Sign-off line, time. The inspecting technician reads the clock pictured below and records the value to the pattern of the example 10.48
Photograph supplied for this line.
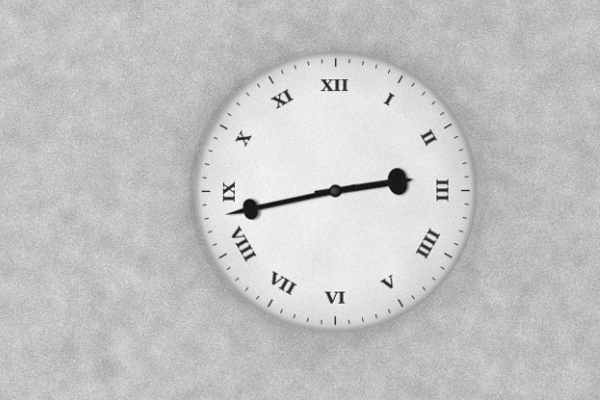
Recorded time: 2.43
